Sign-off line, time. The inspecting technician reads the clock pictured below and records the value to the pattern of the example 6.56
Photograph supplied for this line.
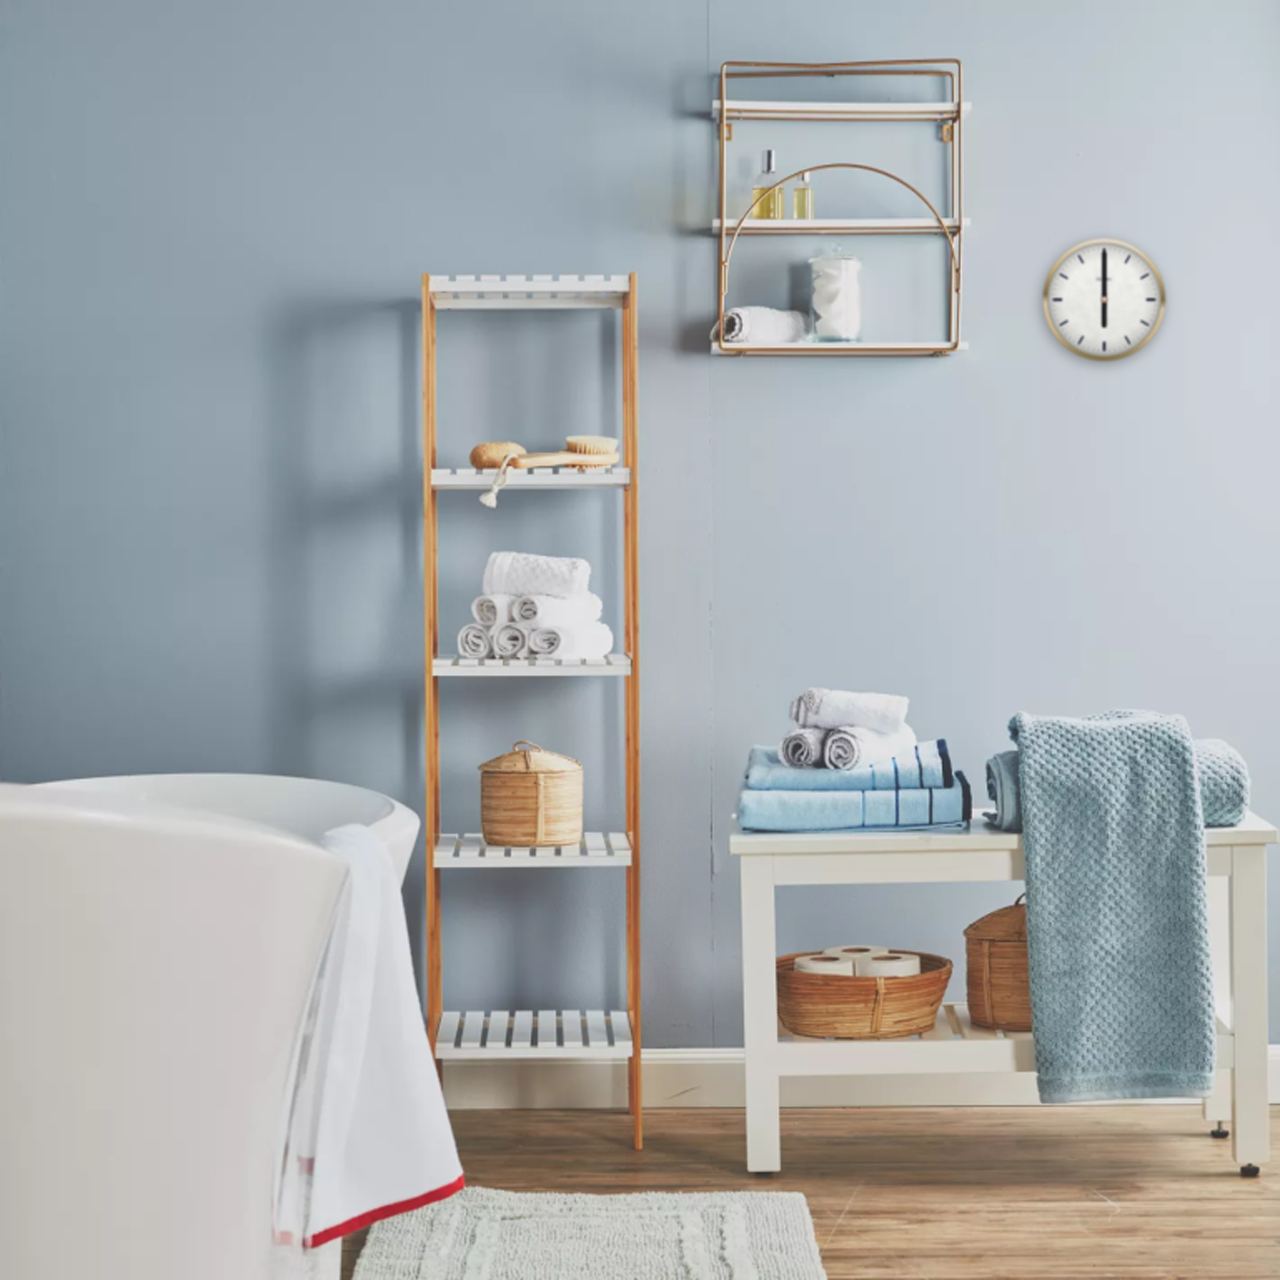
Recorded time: 6.00
